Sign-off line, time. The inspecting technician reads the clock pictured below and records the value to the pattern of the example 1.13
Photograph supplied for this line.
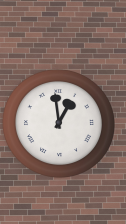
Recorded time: 12.59
